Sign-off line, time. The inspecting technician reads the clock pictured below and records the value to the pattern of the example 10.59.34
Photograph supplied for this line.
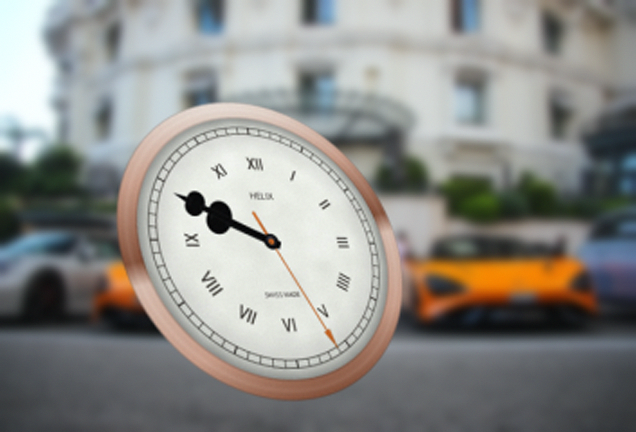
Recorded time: 9.49.26
